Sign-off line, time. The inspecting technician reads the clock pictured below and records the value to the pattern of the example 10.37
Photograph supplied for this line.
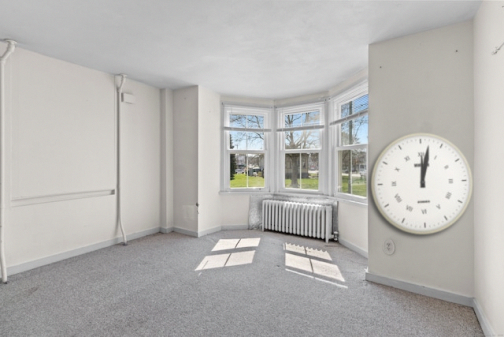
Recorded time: 12.02
